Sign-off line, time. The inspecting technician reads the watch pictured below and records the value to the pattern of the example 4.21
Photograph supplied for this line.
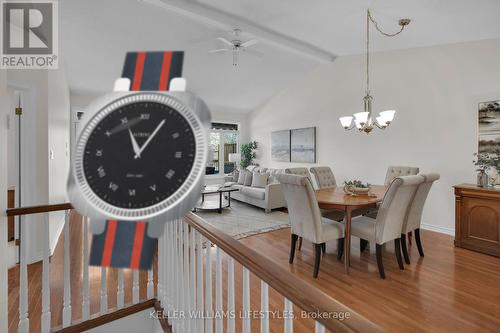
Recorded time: 11.05
